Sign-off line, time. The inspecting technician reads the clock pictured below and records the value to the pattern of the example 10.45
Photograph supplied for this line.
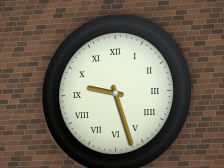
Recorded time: 9.27
